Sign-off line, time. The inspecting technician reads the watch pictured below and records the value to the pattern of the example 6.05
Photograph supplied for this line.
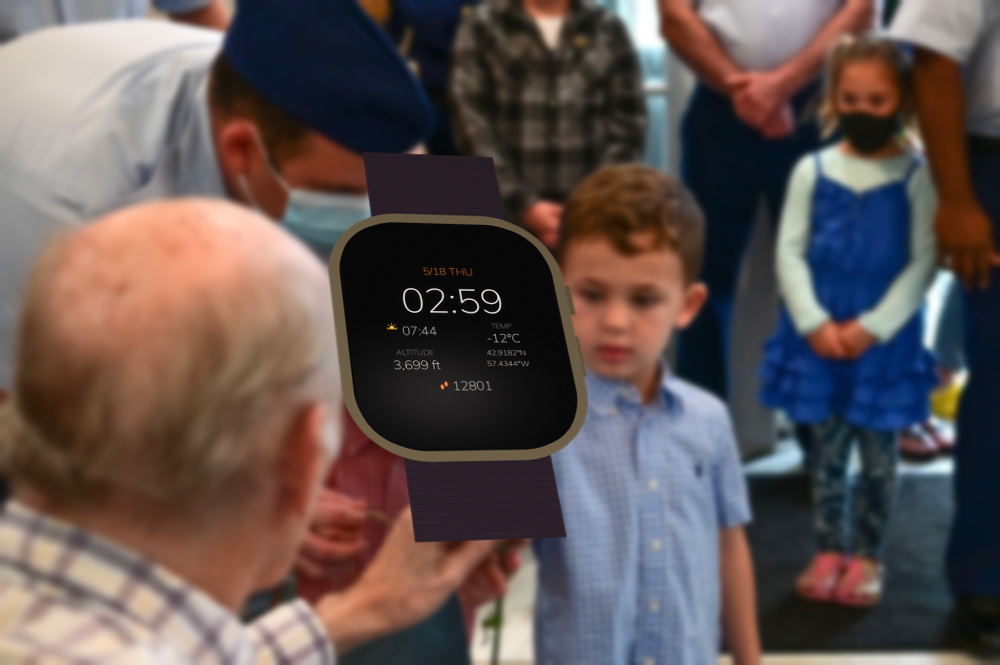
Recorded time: 2.59
